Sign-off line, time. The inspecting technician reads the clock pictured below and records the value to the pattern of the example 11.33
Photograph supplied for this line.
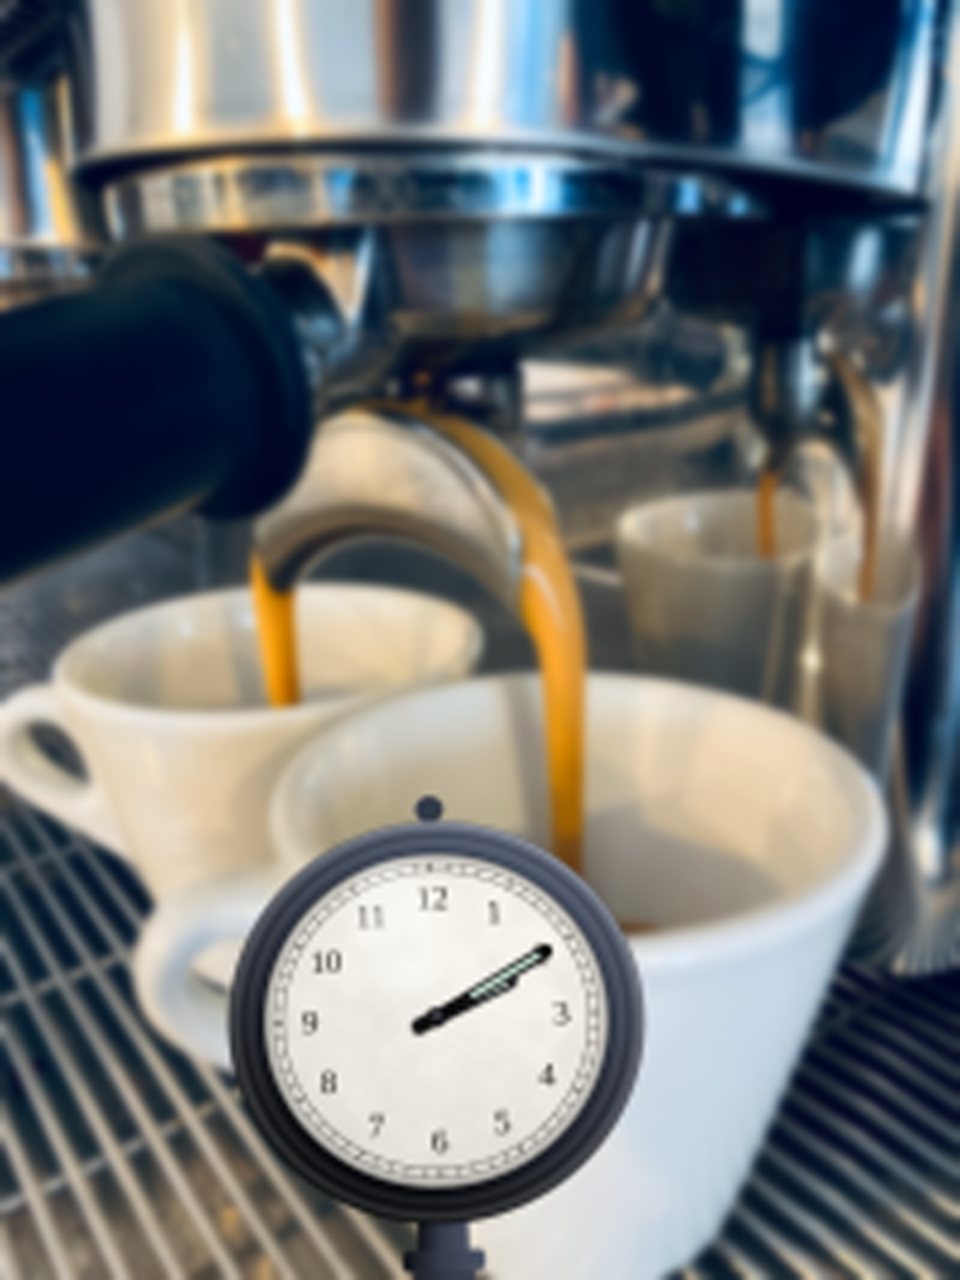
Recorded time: 2.10
